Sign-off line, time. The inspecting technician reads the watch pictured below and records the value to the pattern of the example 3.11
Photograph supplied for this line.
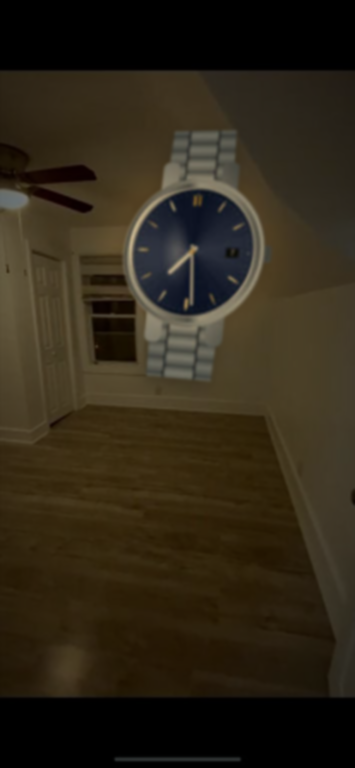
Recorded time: 7.29
